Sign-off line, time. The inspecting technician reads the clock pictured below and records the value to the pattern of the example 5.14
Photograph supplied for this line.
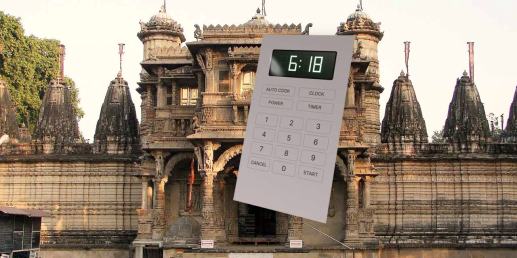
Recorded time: 6.18
